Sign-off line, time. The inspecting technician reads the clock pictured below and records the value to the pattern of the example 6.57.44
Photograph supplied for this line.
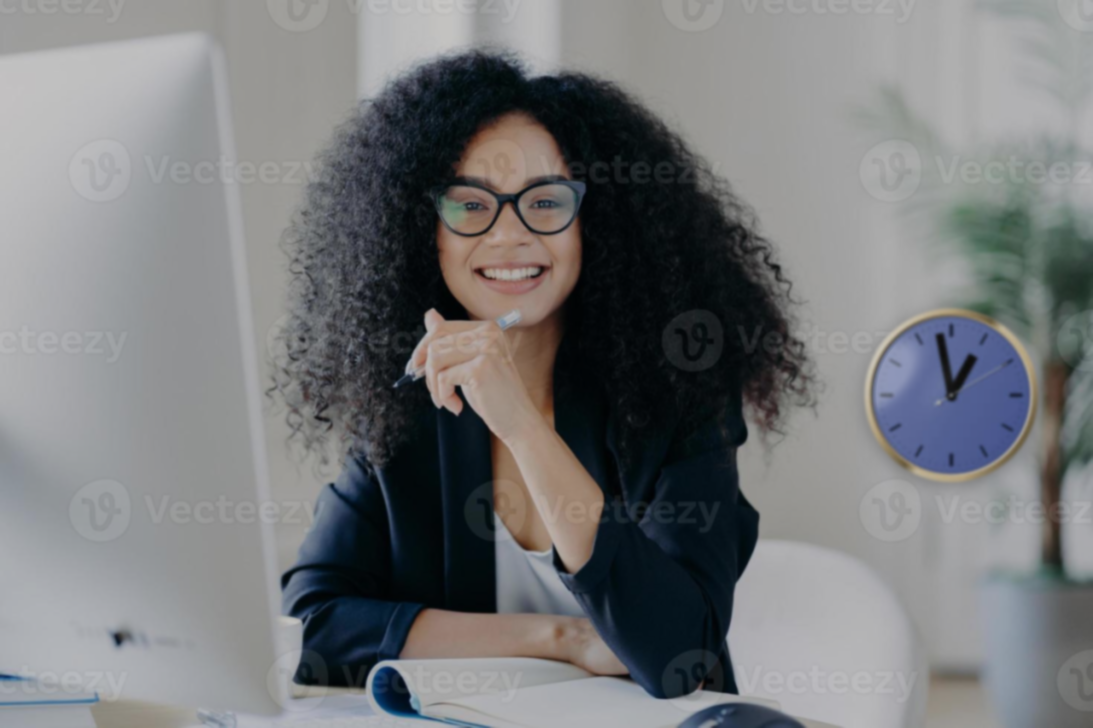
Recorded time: 12.58.10
